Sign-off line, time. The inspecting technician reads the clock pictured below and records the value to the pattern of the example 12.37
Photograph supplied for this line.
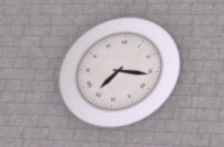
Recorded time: 7.16
